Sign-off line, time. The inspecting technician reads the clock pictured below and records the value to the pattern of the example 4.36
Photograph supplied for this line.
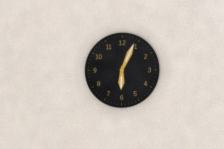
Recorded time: 6.04
